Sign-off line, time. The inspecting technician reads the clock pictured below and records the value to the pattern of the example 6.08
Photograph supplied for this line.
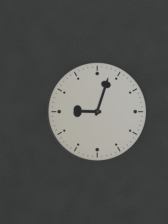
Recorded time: 9.03
